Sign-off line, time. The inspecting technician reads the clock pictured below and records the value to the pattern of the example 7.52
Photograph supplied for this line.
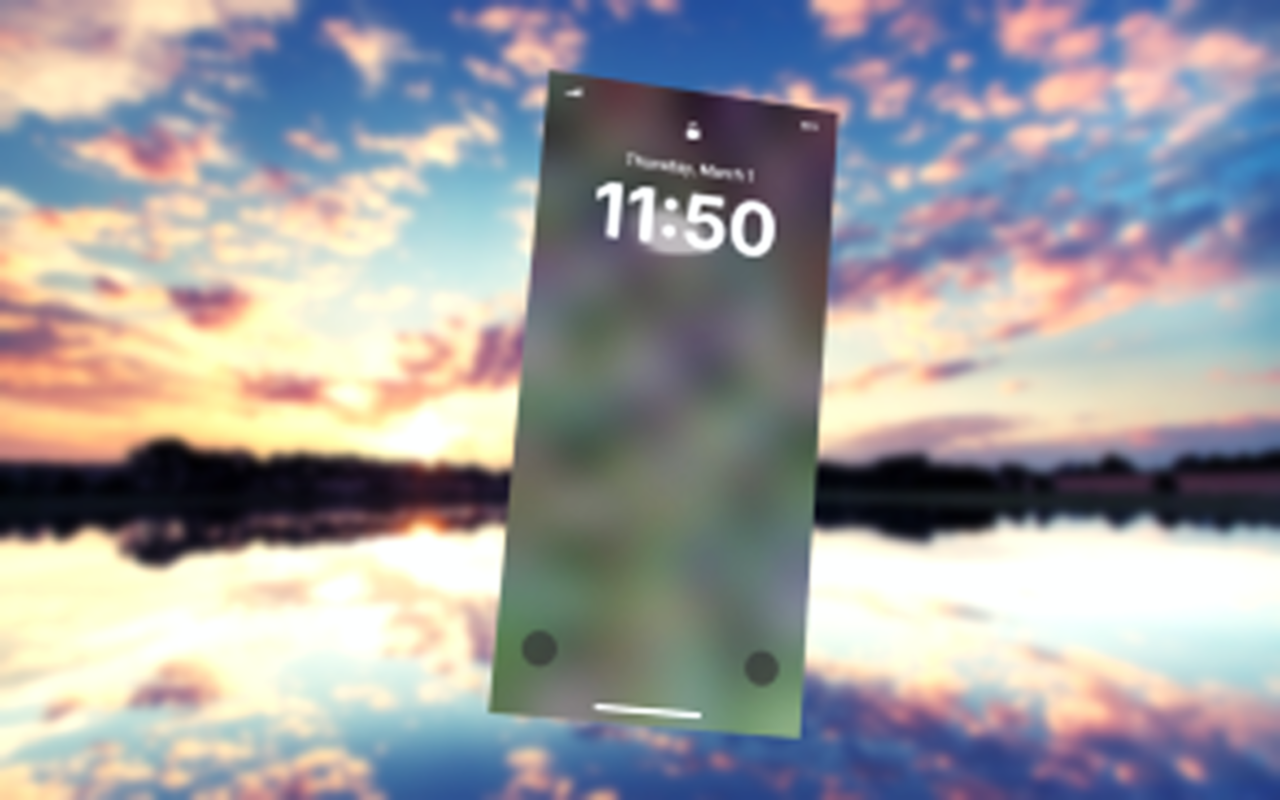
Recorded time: 11.50
